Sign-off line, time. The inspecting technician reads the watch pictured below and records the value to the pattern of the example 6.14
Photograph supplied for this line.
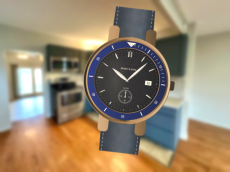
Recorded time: 10.07
